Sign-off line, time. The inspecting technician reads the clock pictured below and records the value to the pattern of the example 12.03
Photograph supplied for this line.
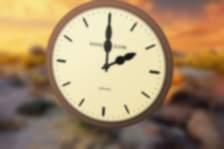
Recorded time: 2.00
